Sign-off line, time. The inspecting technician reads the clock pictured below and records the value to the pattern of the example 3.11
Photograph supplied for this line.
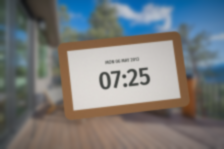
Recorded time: 7.25
